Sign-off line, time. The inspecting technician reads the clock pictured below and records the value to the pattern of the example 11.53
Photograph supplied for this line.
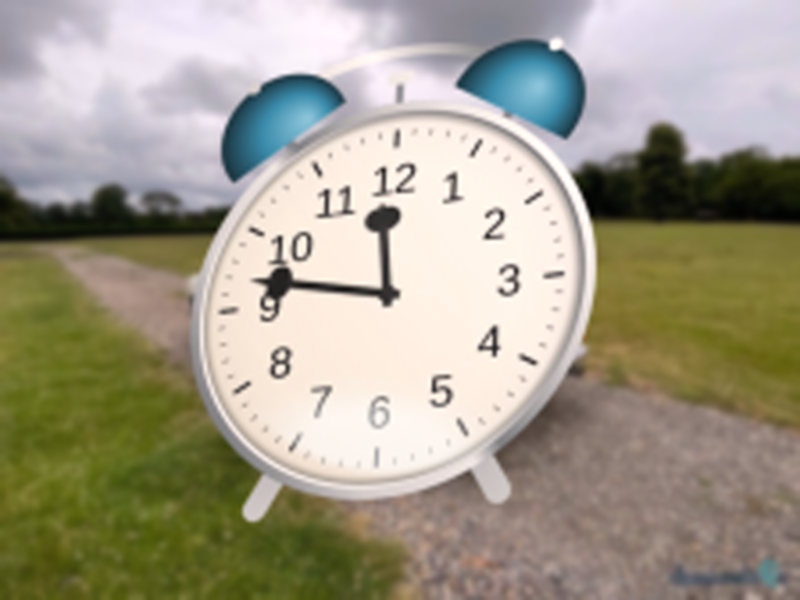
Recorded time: 11.47
